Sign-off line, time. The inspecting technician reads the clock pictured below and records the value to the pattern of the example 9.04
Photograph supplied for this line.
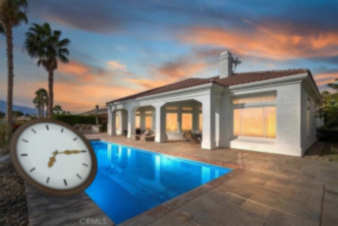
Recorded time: 7.15
